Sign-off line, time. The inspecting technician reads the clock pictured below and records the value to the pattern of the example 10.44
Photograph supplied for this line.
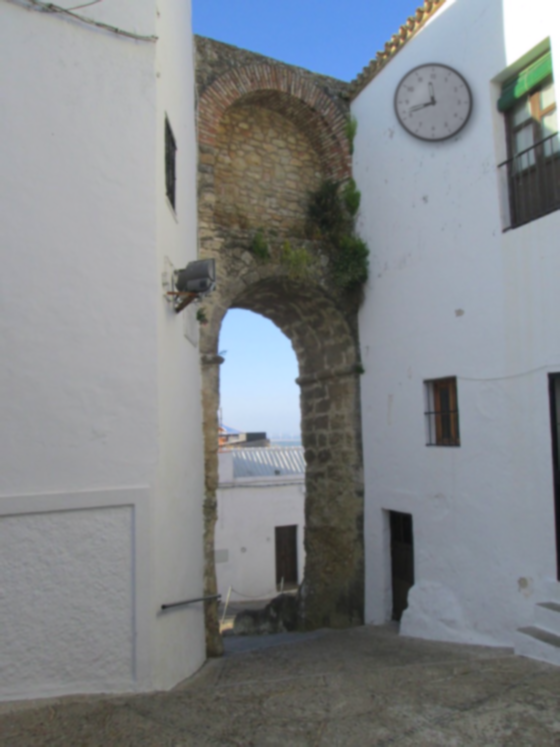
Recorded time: 11.42
